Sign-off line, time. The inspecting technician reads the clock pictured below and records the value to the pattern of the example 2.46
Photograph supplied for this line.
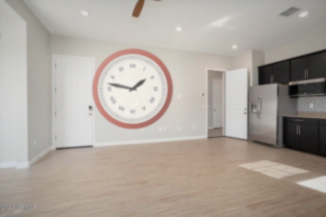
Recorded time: 1.47
